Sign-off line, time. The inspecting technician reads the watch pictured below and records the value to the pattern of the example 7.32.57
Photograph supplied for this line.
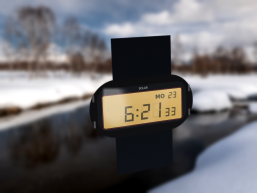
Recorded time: 6.21.33
